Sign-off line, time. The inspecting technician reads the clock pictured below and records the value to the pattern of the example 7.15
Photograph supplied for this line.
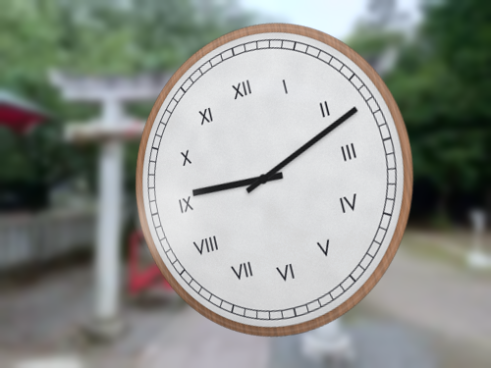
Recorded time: 9.12
